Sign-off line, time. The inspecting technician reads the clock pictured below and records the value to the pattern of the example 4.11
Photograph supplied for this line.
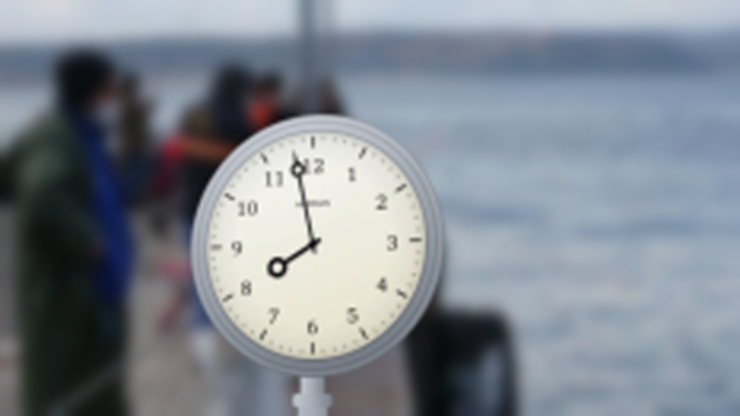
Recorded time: 7.58
